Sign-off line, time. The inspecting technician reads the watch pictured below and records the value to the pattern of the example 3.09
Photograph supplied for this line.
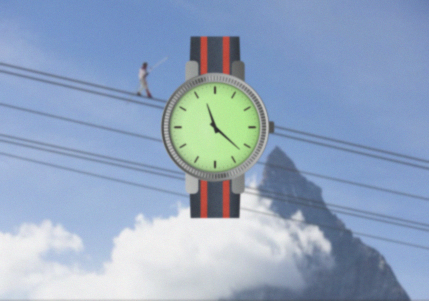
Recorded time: 11.22
